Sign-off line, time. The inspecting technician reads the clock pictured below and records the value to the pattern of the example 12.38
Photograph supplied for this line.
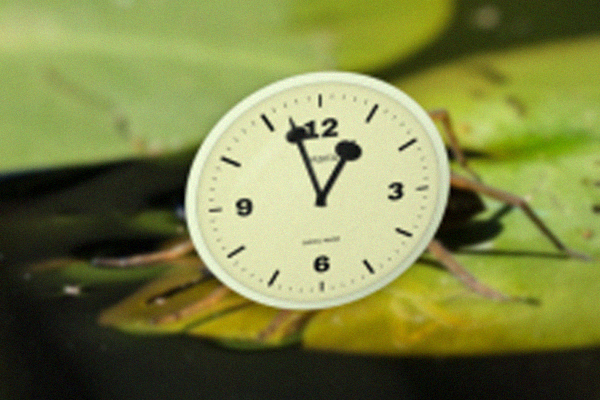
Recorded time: 12.57
